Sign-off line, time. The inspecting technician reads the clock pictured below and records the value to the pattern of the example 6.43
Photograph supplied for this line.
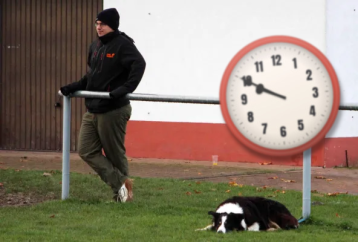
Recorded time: 9.50
